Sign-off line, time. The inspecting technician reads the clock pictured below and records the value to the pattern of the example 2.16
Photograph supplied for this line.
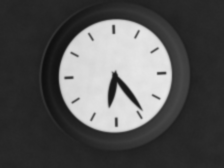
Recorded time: 6.24
